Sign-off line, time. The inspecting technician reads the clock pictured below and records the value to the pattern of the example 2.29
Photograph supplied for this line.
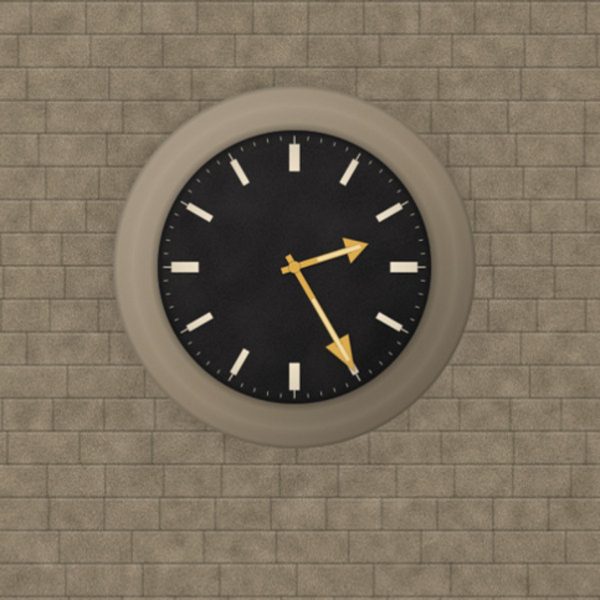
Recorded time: 2.25
